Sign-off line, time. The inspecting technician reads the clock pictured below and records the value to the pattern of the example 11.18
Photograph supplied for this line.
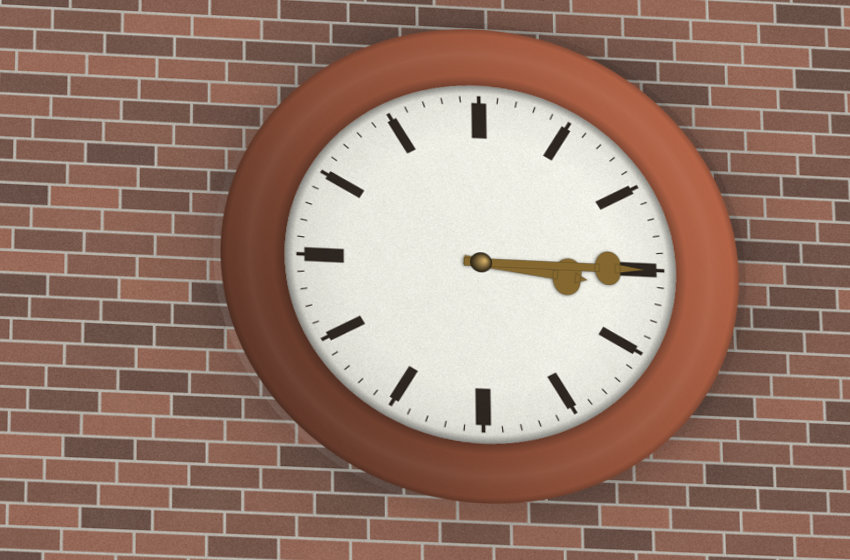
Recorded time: 3.15
